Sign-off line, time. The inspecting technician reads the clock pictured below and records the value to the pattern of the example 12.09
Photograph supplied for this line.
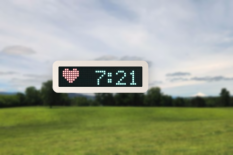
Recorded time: 7.21
